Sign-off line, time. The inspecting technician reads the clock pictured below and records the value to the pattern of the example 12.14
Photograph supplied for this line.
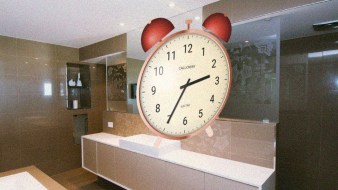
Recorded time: 2.35
